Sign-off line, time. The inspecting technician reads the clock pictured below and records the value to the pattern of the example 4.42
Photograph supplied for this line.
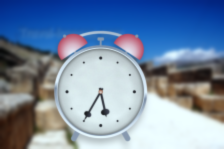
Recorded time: 5.35
